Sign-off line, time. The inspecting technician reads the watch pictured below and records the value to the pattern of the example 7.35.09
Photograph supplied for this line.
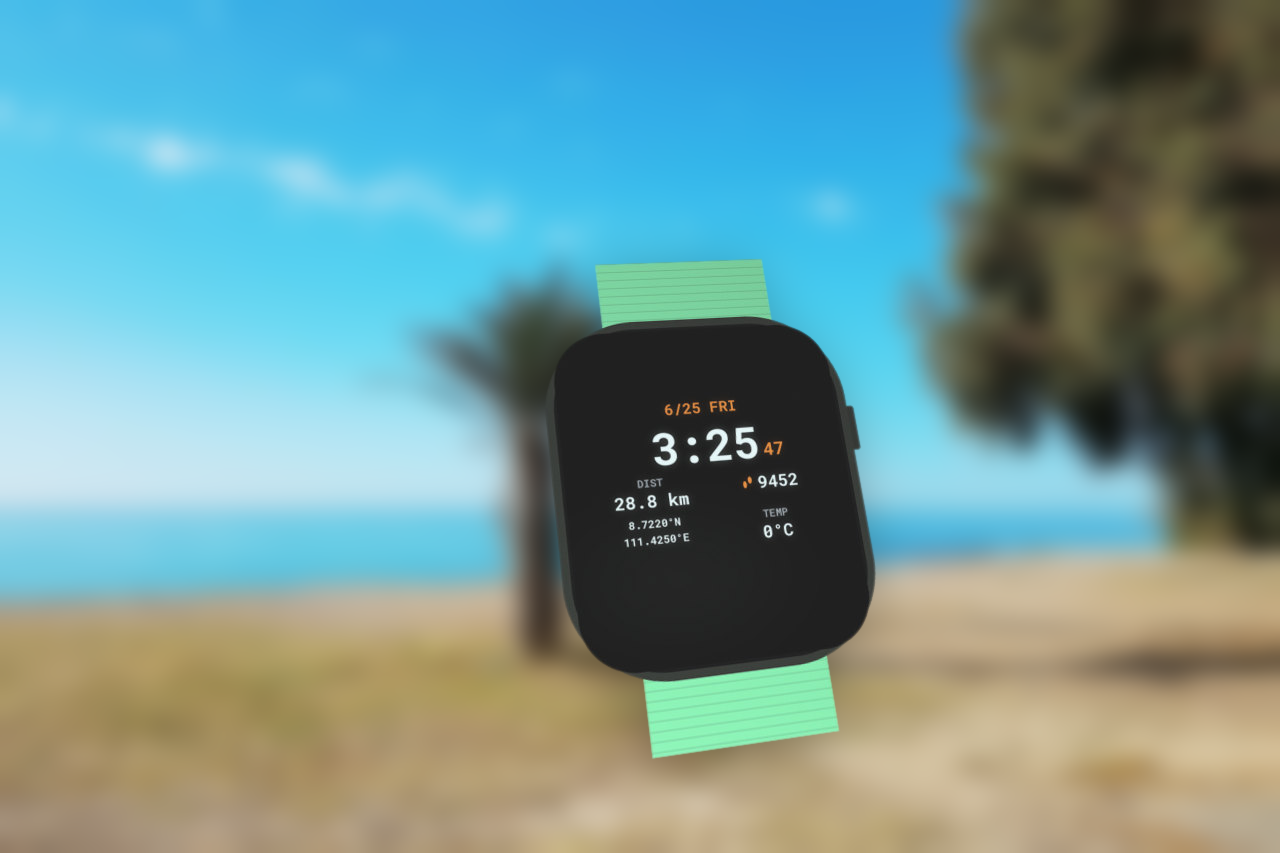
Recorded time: 3.25.47
